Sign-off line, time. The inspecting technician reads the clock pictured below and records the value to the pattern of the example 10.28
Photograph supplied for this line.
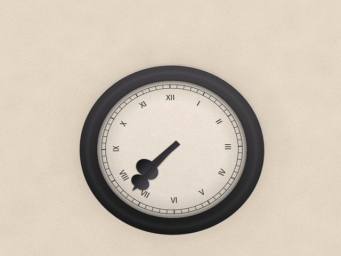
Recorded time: 7.37
